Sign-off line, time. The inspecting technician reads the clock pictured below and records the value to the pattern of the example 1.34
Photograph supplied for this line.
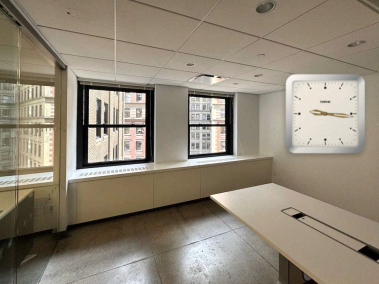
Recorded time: 9.16
